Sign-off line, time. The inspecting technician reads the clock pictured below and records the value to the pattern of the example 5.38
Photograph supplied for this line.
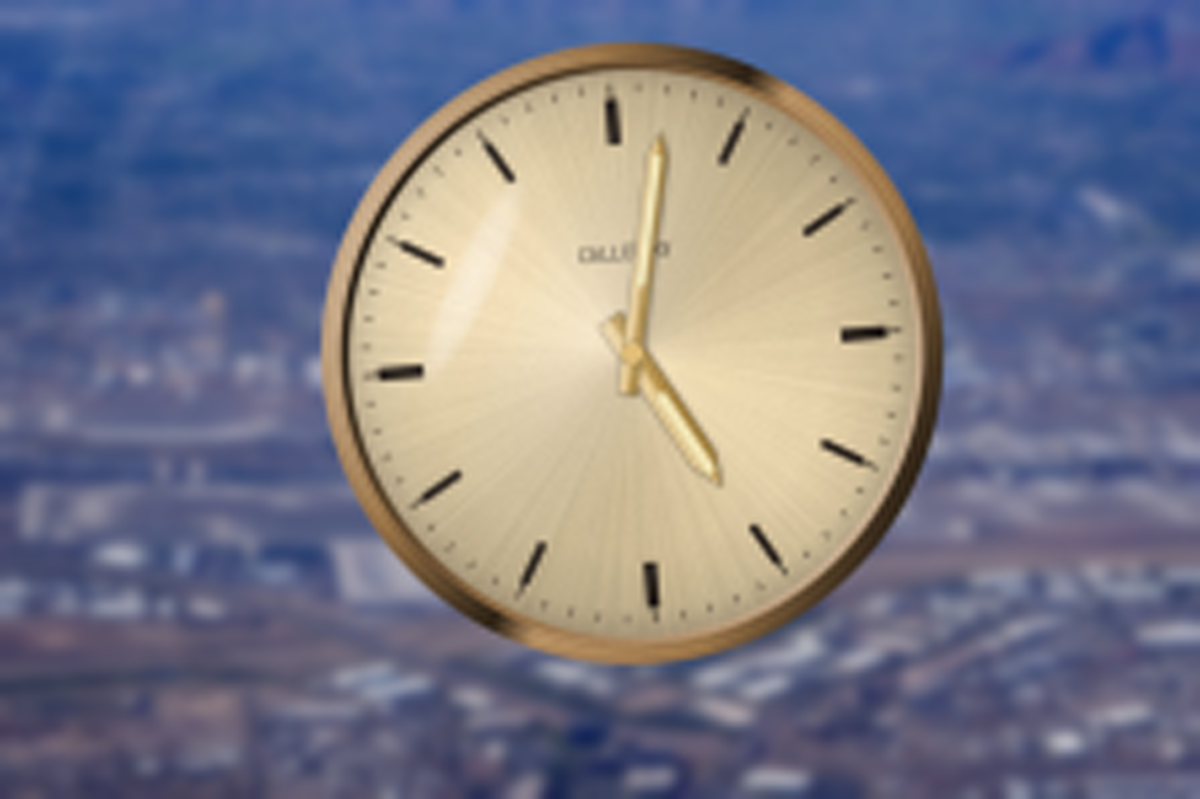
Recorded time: 5.02
